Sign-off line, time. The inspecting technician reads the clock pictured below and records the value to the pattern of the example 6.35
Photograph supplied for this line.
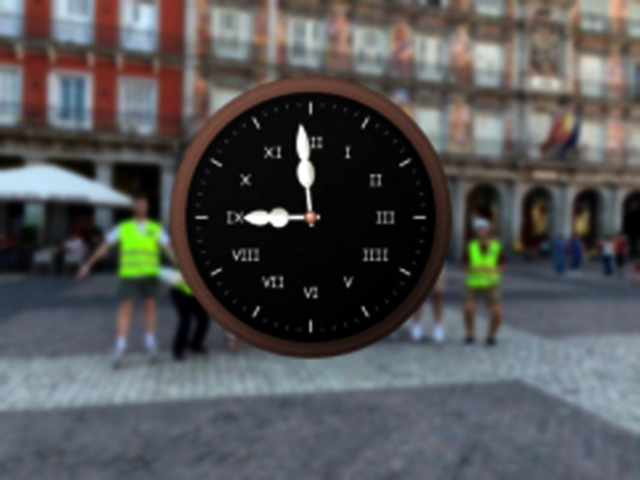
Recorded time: 8.59
